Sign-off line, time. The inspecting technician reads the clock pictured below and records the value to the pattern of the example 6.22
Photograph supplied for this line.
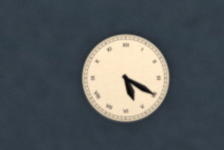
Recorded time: 5.20
